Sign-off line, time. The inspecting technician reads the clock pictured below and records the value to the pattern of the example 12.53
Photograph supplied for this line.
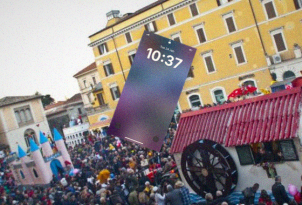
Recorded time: 10.37
